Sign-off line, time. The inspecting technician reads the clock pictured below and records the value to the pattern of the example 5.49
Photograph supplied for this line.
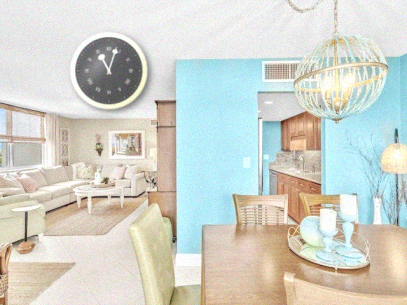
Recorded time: 11.03
